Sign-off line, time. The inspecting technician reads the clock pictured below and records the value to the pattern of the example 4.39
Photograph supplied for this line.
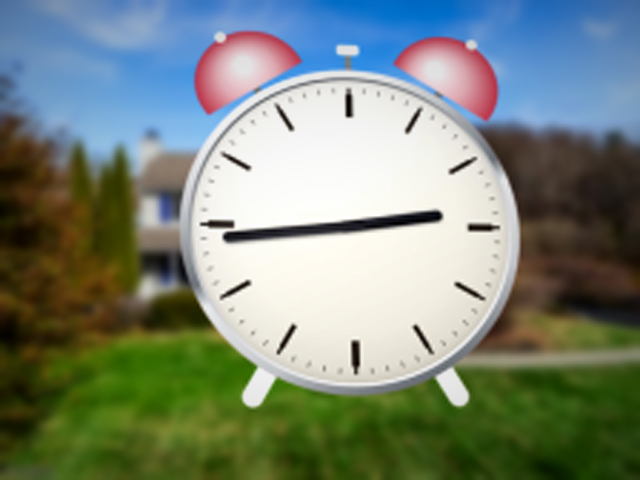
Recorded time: 2.44
